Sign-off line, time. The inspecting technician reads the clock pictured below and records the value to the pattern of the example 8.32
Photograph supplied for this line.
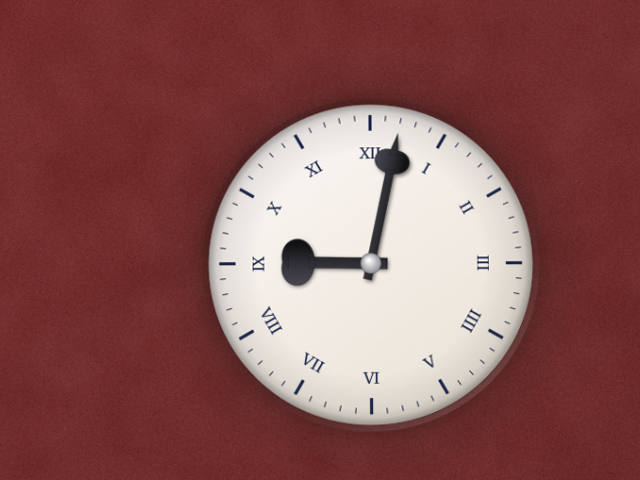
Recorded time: 9.02
